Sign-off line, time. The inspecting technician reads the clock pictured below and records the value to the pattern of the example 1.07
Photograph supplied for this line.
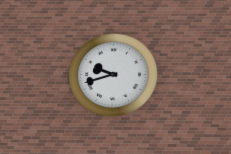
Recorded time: 9.42
